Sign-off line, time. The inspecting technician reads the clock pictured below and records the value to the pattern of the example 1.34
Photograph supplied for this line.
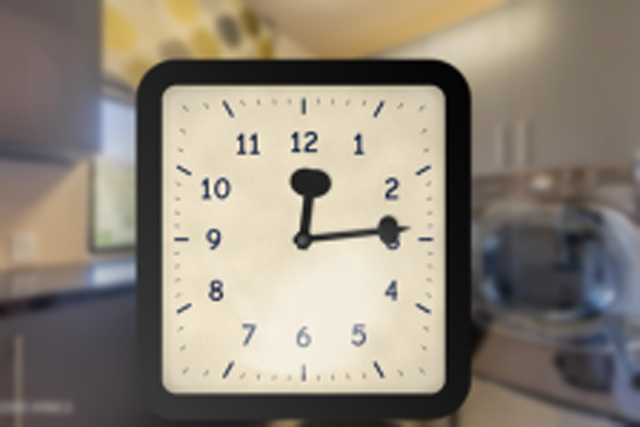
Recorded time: 12.14
